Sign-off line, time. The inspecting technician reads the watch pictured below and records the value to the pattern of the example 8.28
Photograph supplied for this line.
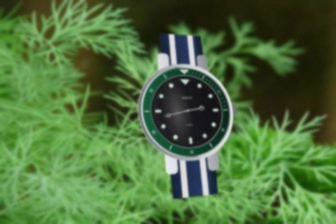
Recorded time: 2.43
